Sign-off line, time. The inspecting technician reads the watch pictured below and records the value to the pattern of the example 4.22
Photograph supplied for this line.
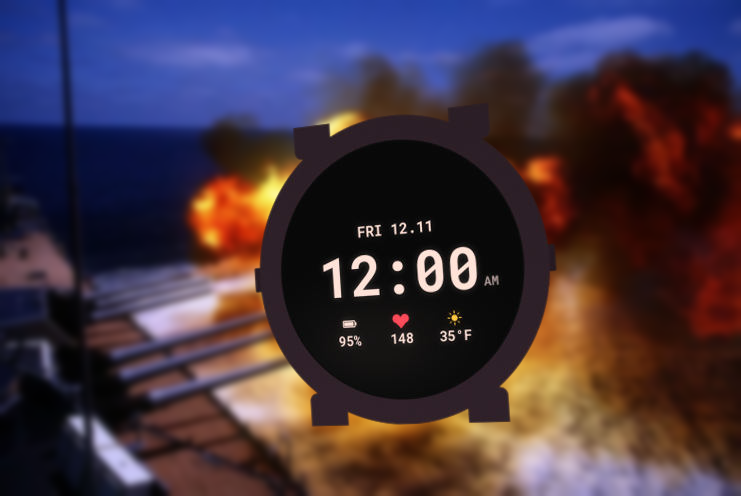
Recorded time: 12.00
